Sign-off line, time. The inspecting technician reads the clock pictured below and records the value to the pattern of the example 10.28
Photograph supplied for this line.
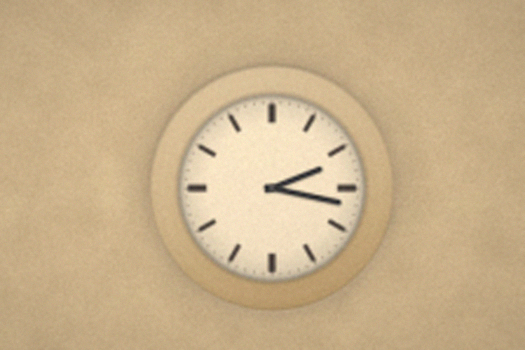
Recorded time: 2.17
